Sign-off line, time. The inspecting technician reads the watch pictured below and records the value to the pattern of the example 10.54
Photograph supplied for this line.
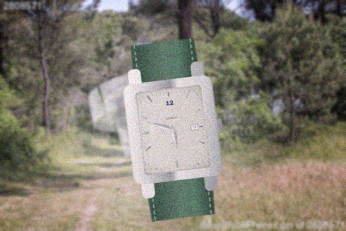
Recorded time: 5.49
